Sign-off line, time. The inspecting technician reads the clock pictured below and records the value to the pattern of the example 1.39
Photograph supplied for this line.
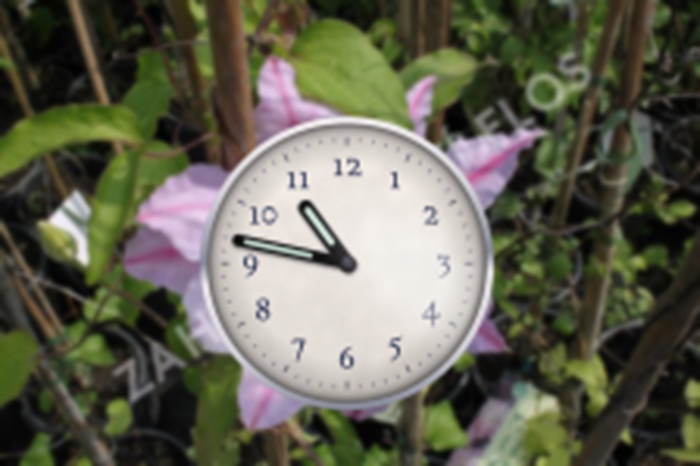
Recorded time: 10.47
